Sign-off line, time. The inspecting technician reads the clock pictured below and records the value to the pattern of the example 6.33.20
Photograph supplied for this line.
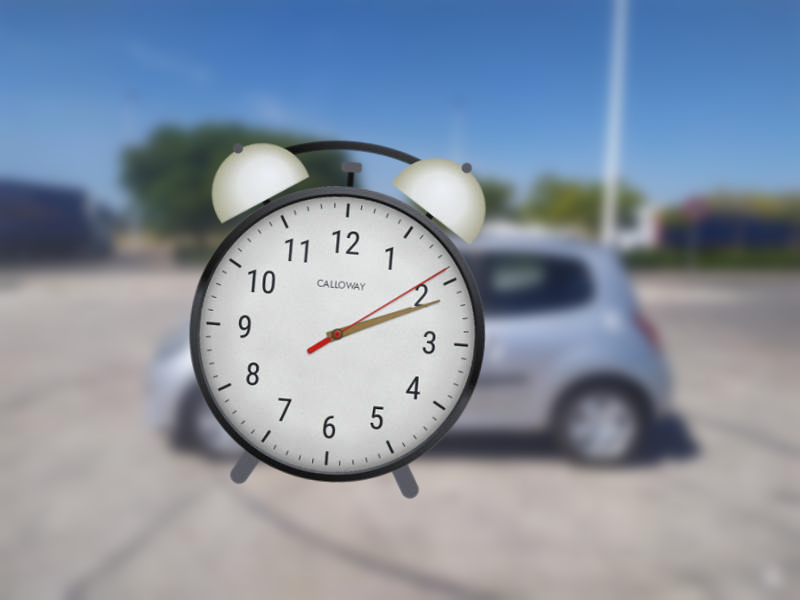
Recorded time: 2.11.09
